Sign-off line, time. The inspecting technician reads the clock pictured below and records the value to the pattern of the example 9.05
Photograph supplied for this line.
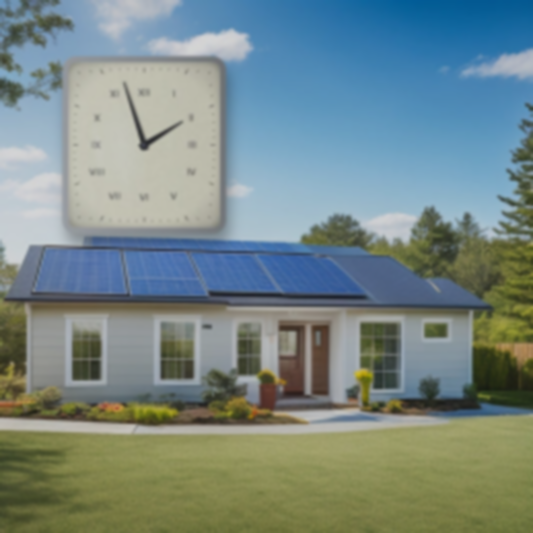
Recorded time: 1.57
